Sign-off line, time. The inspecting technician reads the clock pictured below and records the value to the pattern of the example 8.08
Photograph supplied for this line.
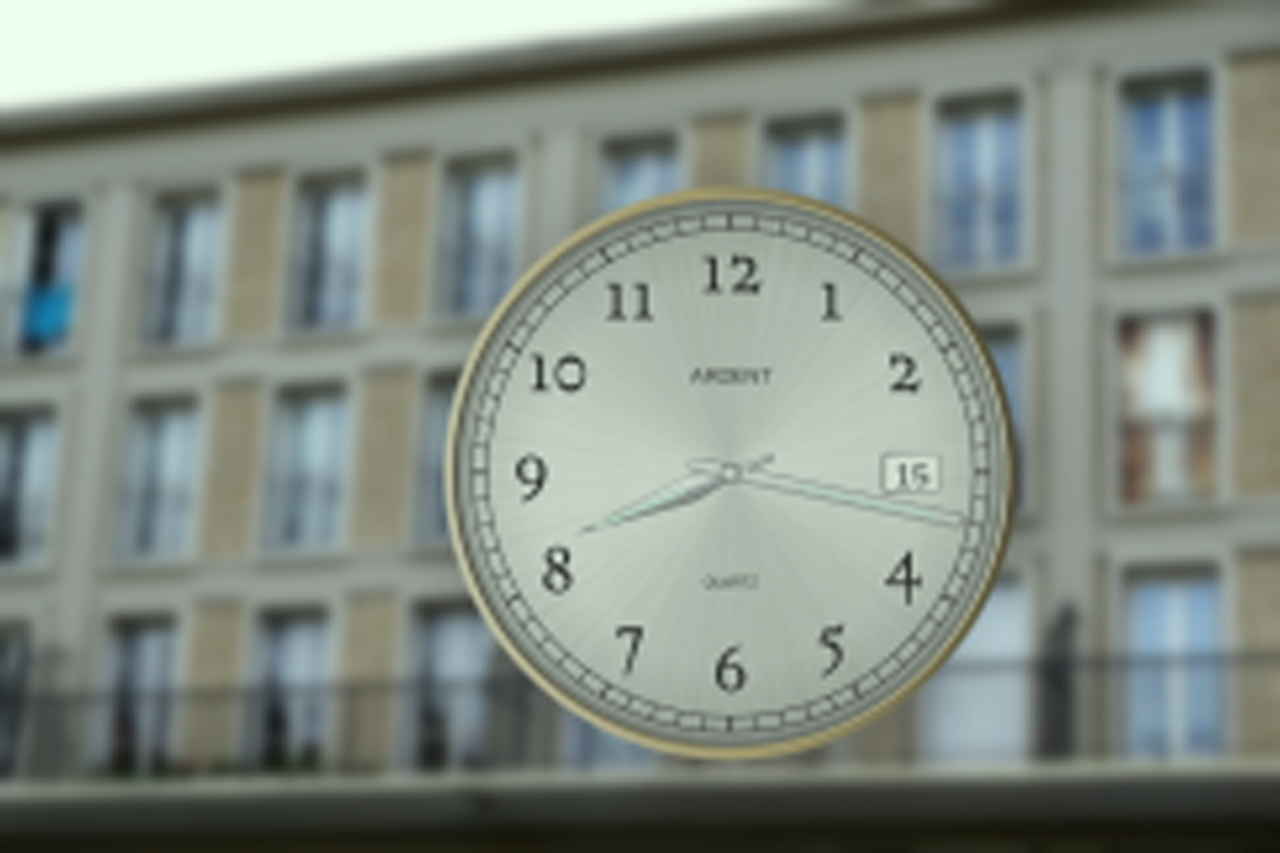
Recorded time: 8.17
